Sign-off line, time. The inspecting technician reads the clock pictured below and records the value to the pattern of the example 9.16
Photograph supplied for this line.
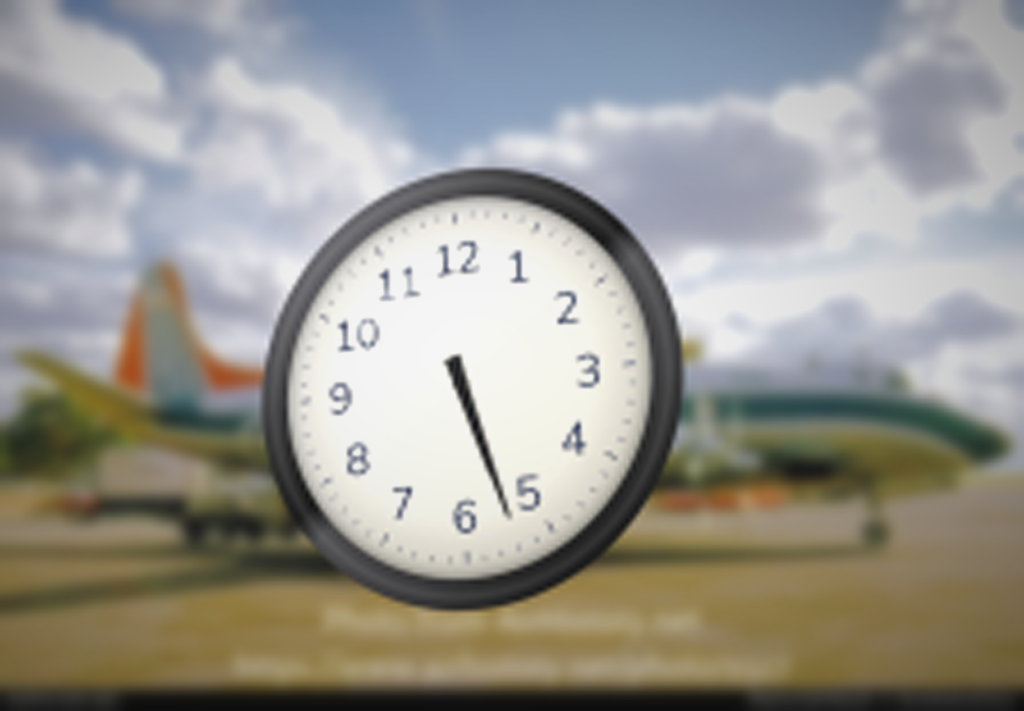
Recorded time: 5.27
